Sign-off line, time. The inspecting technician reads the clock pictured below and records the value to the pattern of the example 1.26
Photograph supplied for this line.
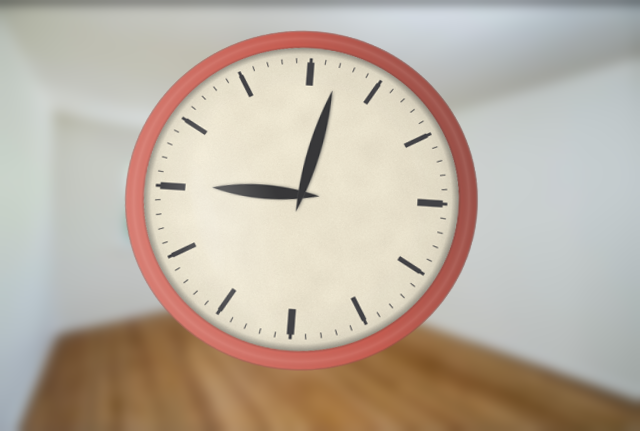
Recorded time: 9.02
